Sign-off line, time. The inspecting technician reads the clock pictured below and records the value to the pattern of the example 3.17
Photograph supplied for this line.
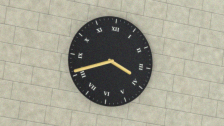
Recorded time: 3.41
